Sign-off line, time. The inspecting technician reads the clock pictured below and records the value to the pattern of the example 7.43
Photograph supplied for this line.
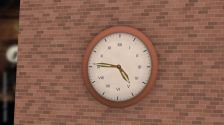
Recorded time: 4.46
